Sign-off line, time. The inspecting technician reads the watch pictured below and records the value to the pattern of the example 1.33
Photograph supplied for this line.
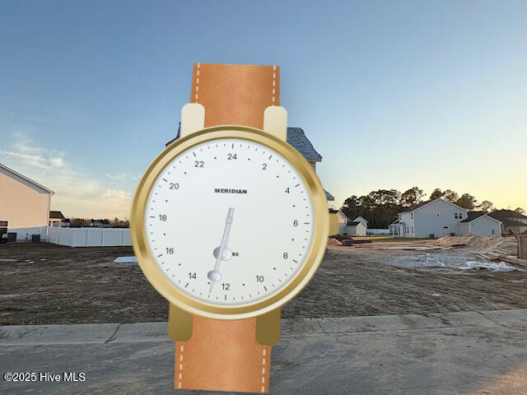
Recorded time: 12.32
